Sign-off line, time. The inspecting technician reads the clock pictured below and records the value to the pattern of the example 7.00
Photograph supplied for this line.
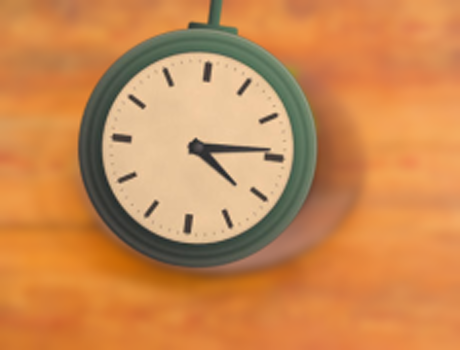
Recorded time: 4.14
